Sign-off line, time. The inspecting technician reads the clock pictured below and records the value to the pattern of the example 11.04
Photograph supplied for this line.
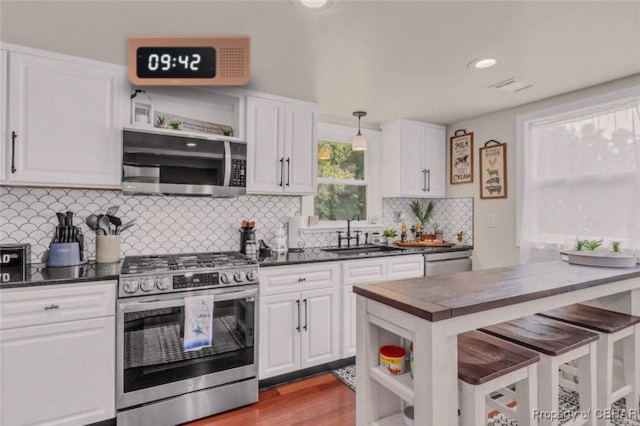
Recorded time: 9.42
